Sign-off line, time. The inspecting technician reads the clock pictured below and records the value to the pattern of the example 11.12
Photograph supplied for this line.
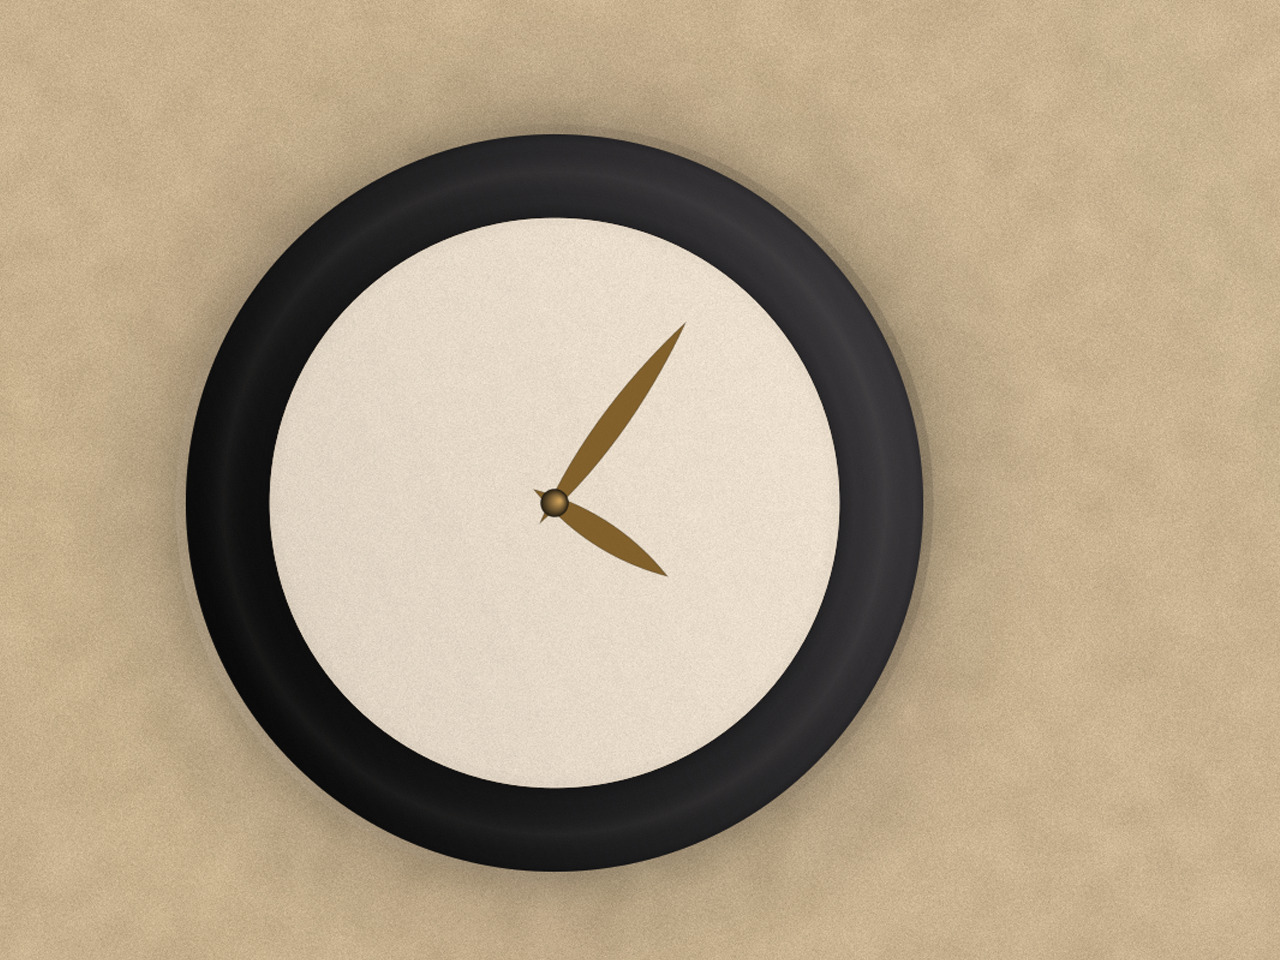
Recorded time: 4.06
